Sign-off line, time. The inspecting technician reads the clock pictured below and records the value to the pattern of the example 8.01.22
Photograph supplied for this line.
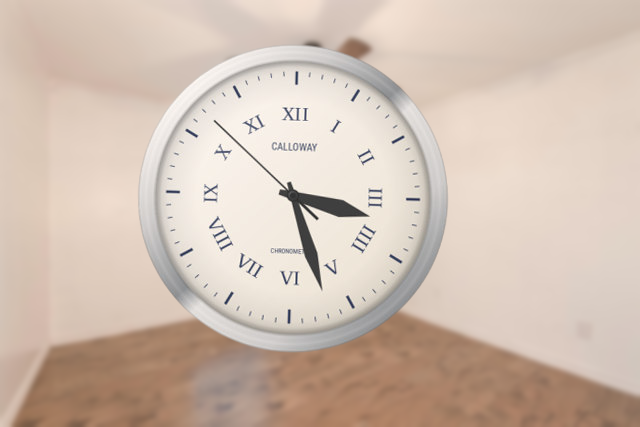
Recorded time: 3.26.52
